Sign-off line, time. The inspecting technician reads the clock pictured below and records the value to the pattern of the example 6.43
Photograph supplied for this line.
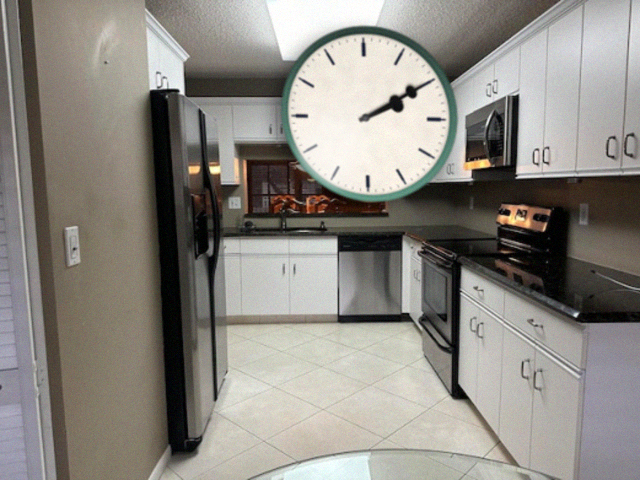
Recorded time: 2.10
